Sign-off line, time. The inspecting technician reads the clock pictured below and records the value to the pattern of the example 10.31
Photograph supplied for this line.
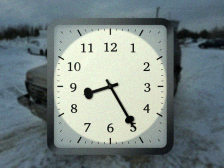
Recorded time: 8.25
